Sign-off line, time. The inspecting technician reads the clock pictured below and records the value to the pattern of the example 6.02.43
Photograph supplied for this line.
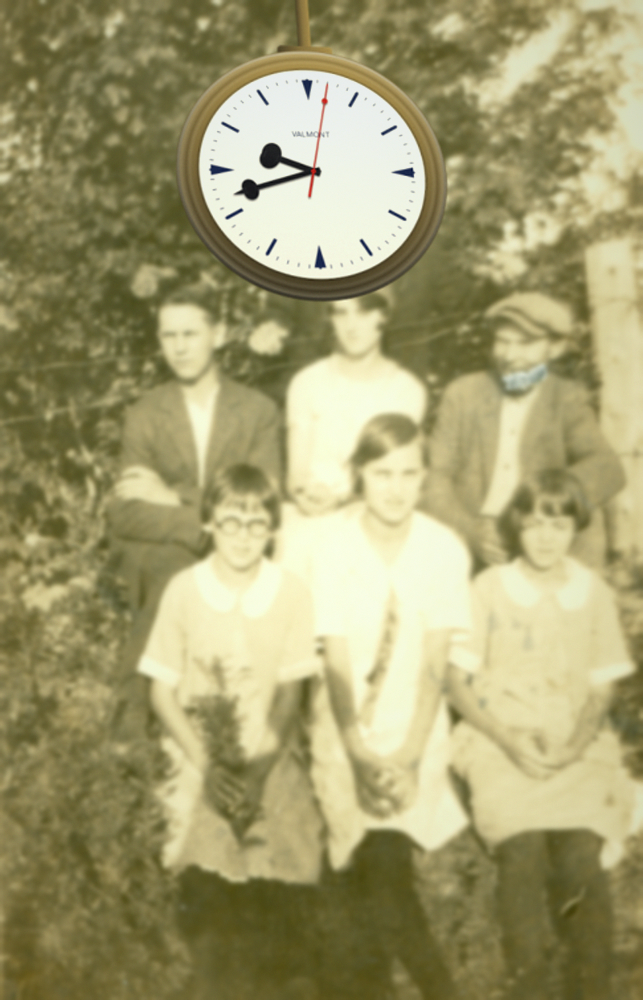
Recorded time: 9.42.02
